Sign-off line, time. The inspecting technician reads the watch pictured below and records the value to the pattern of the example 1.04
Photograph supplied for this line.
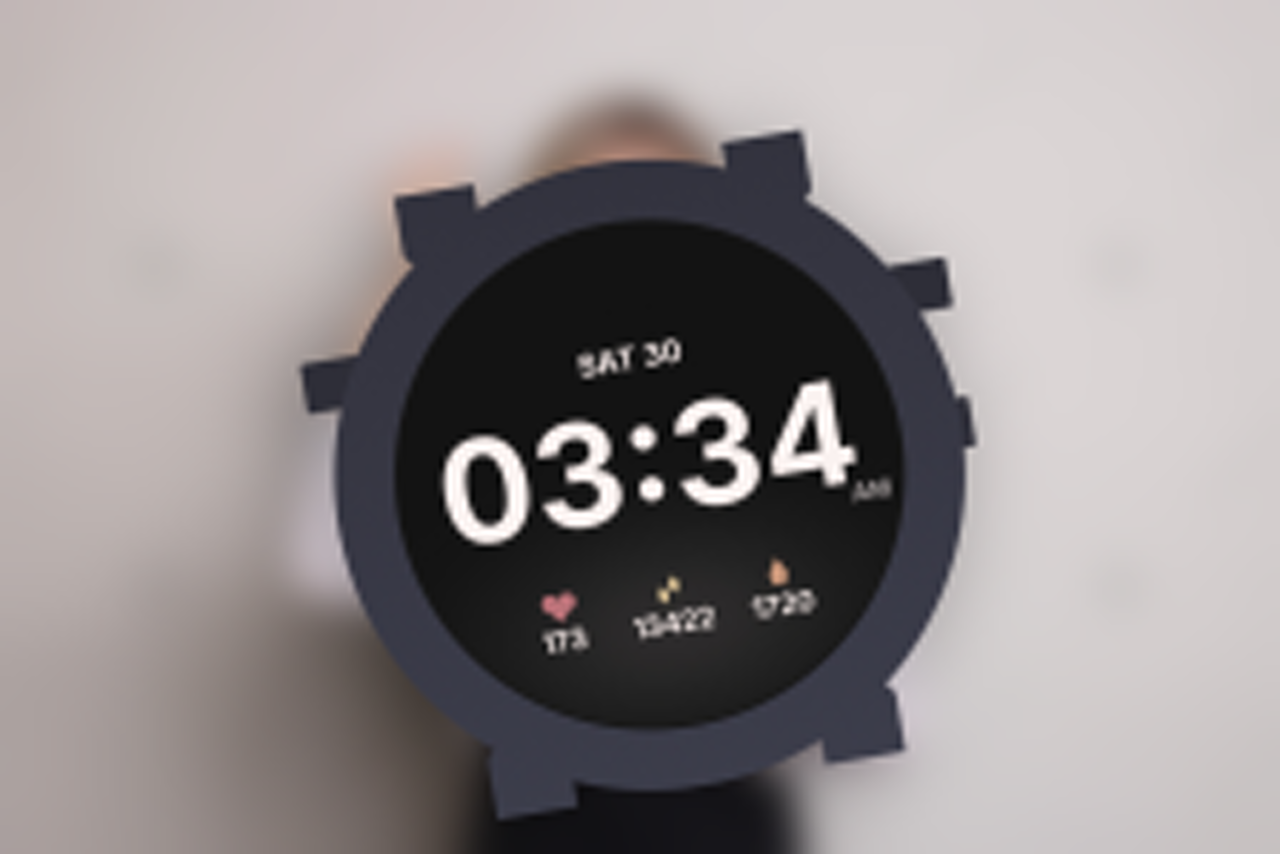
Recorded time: 3.34
